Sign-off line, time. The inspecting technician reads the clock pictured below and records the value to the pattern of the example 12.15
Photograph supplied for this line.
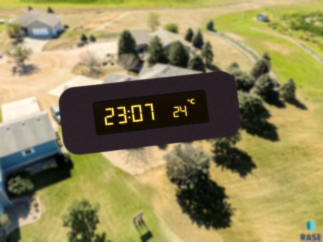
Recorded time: 23.07
